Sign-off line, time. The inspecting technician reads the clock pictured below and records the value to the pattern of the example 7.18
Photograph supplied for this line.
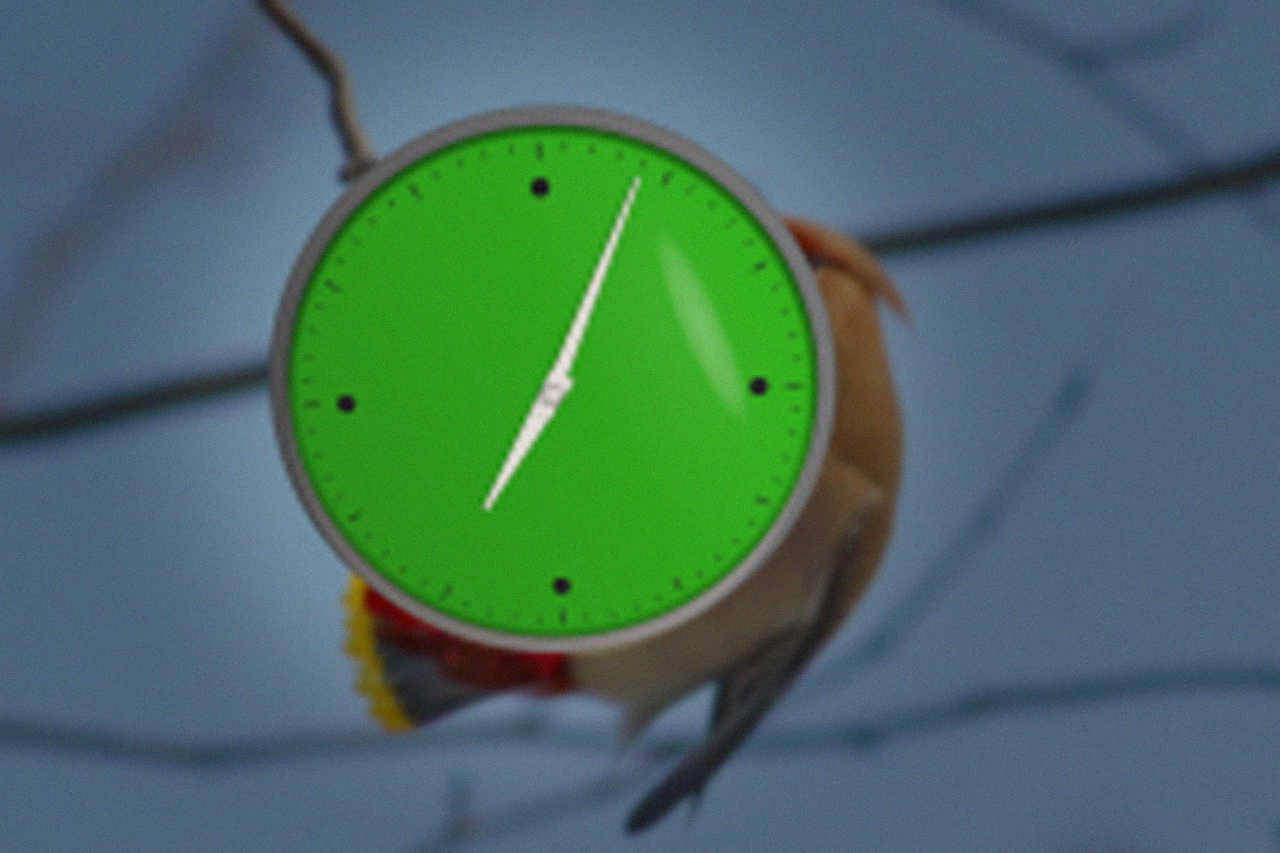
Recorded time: 7.04
